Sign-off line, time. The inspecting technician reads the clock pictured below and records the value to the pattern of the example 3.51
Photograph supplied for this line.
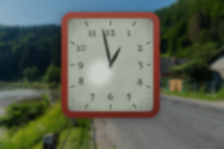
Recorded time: 12.58
